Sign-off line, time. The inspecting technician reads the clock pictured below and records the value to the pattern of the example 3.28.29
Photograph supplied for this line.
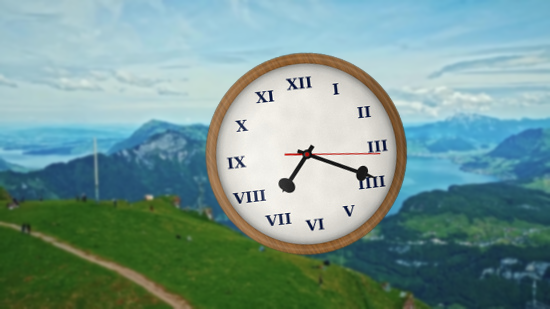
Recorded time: 7.19.16
